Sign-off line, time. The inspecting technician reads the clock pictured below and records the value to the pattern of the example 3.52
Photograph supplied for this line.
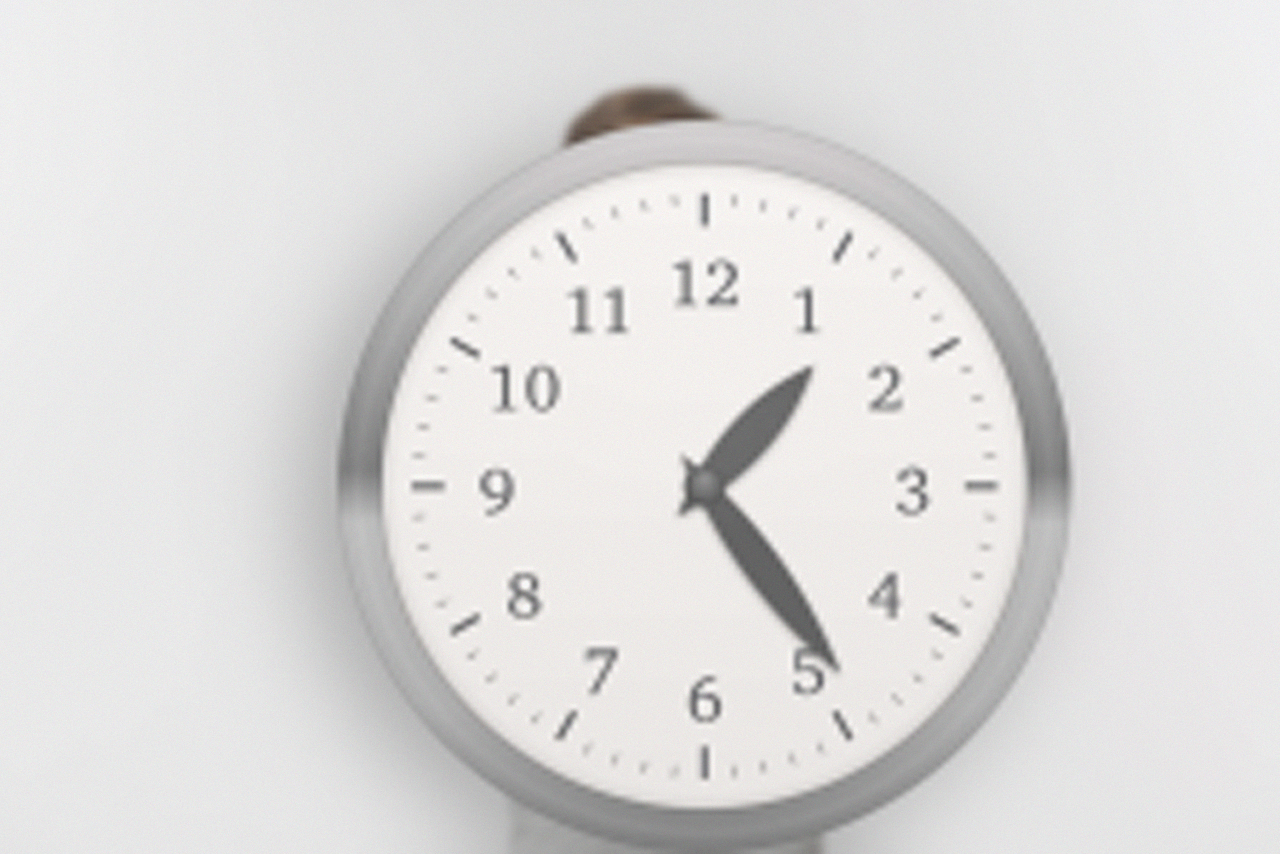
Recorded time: 1.24
